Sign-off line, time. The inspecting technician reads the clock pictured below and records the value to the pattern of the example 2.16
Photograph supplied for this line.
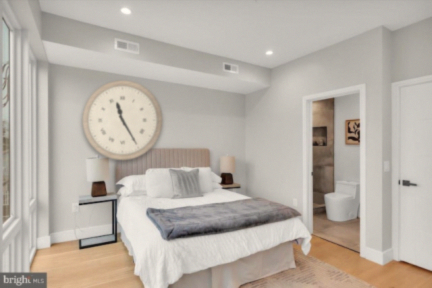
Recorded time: 11.25
